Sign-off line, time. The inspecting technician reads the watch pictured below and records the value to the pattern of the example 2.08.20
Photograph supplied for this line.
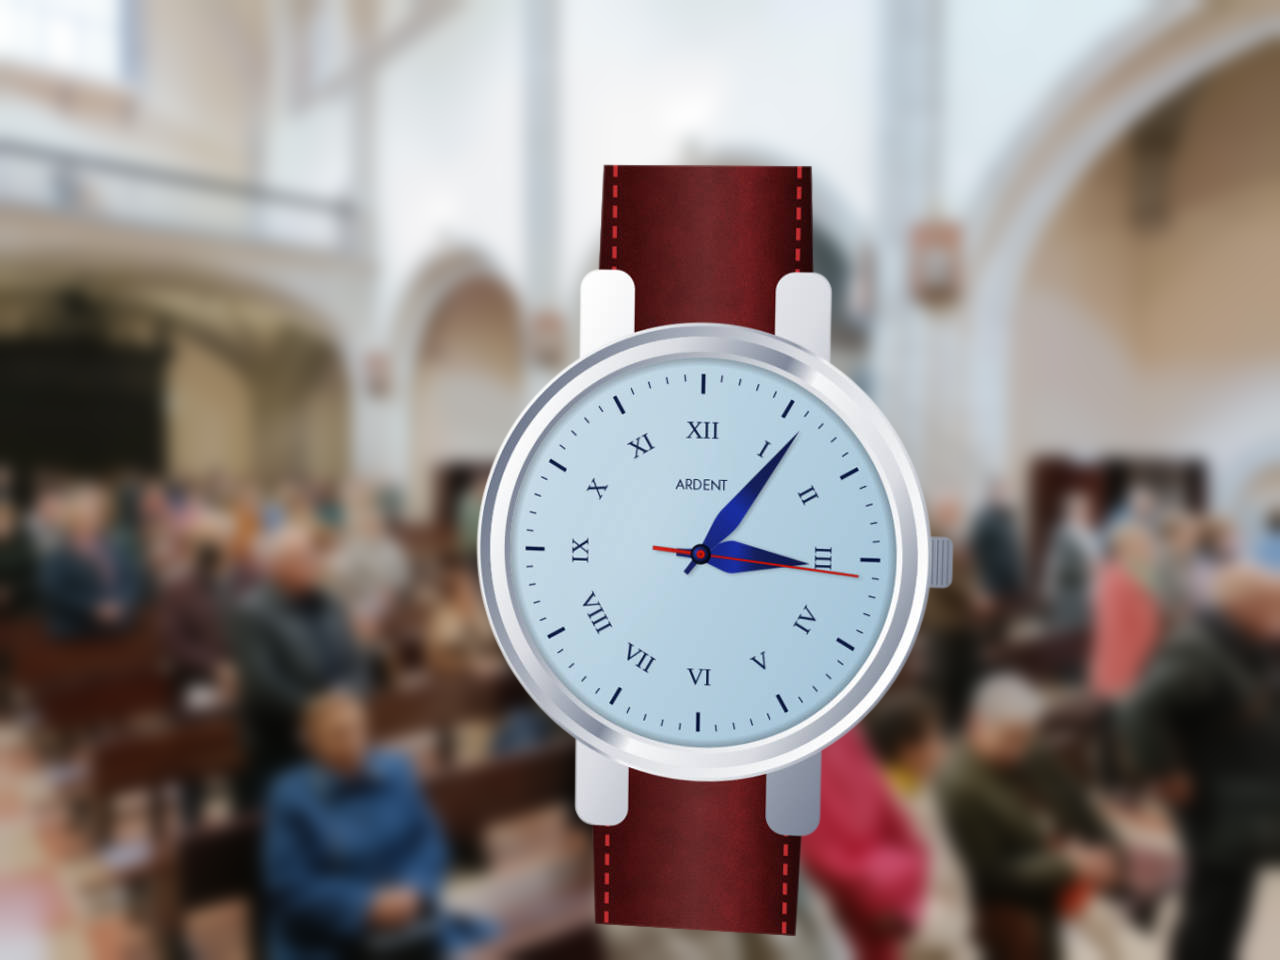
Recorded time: 3.06.16
